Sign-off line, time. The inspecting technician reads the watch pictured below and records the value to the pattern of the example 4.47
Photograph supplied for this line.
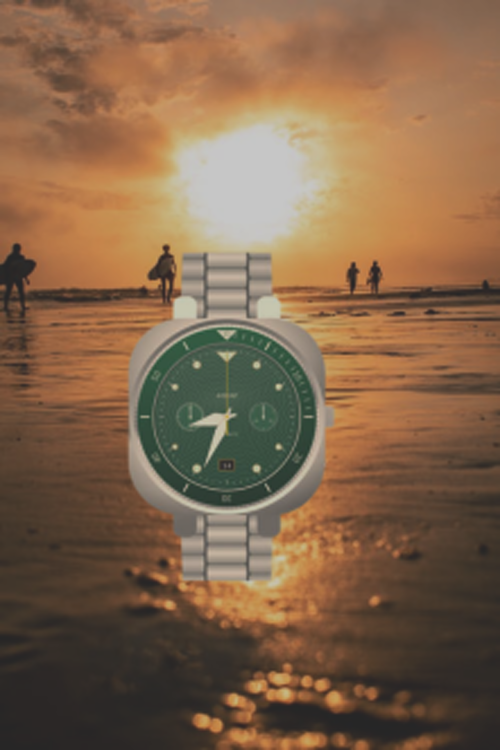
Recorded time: 8.34
